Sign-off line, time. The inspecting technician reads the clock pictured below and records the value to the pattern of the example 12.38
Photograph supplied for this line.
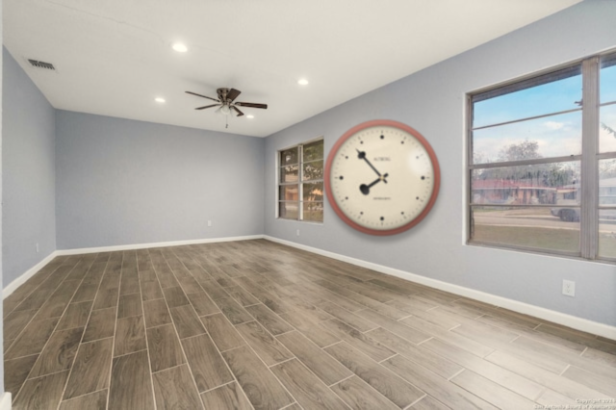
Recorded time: 7.53
